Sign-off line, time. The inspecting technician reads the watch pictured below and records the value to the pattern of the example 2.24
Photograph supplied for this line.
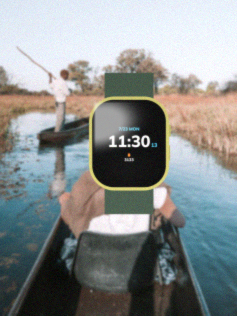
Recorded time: 11.30
